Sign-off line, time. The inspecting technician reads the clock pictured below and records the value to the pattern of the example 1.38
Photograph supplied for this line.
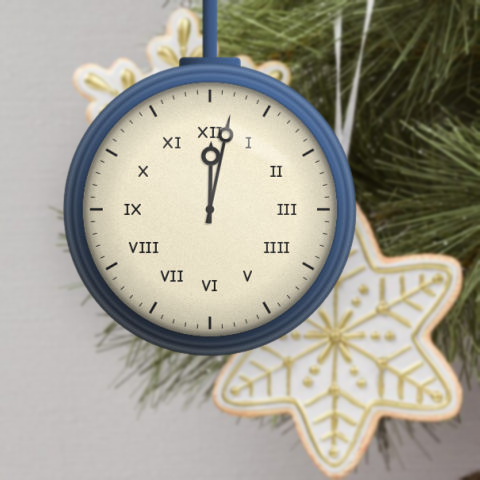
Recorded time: 12.02
